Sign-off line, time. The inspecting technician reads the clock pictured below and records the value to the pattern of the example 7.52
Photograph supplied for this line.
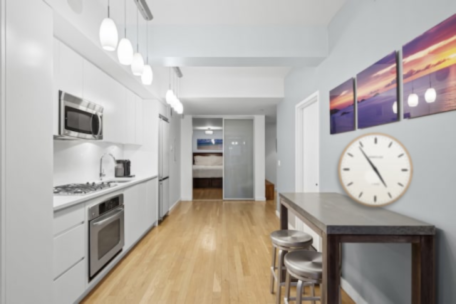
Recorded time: 4.54
